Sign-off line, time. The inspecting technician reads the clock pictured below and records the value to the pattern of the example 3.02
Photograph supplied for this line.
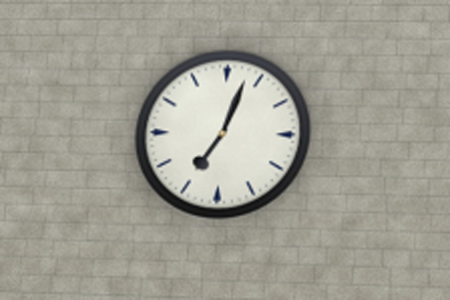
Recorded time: 7.03
